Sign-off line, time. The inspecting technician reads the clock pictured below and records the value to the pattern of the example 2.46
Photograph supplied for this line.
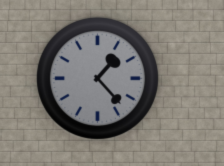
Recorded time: 1.23
